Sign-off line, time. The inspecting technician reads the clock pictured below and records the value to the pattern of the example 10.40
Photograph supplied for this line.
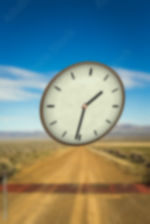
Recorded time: 1.31
